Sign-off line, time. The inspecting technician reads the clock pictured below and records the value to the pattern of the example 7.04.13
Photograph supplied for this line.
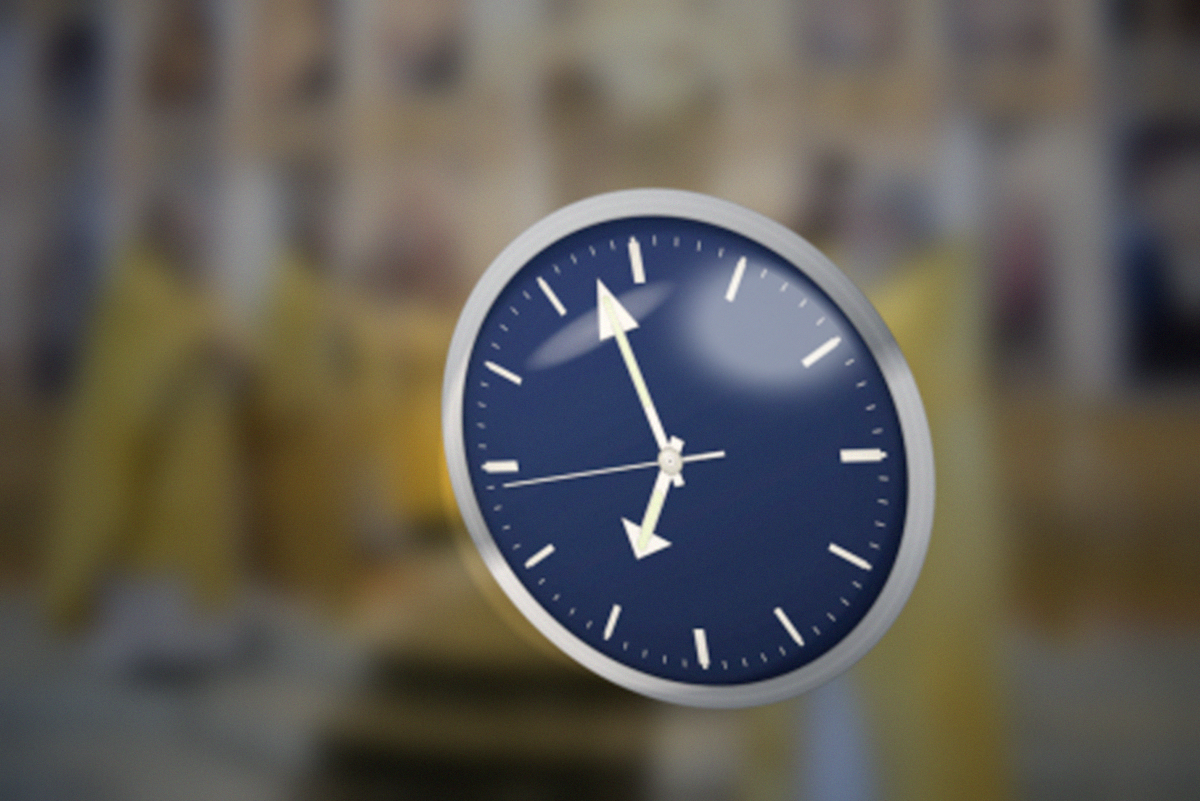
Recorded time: 6.57.44
